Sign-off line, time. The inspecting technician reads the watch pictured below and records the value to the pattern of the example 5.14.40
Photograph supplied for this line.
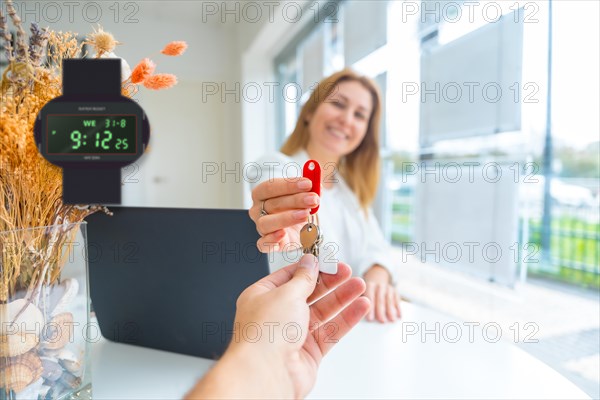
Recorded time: 9.12.25
